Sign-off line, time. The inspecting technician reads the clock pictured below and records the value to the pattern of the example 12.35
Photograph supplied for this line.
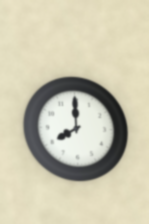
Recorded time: 8.00
